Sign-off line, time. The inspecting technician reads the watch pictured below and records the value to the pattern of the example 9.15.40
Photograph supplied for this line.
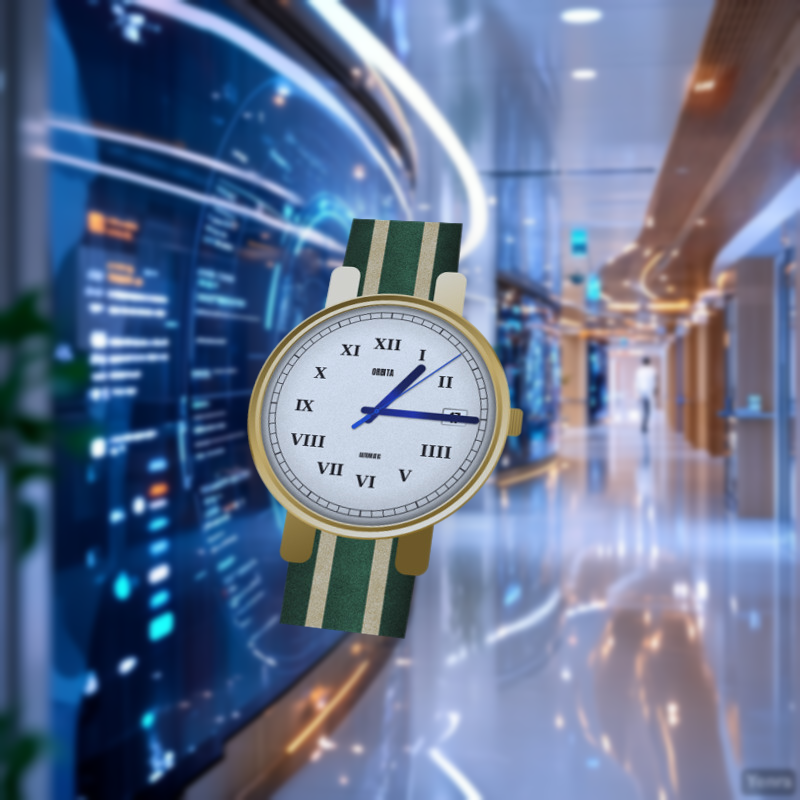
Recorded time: 1.15.08
